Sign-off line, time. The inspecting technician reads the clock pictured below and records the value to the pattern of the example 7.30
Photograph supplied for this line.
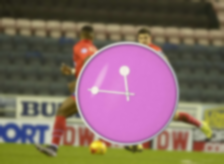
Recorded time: 11.46
